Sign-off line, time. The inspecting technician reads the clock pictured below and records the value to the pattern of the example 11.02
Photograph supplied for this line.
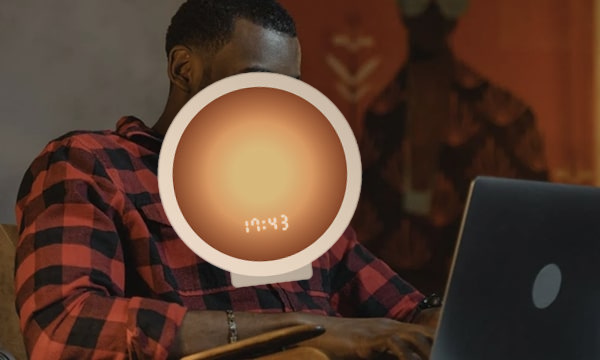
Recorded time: 17.43
